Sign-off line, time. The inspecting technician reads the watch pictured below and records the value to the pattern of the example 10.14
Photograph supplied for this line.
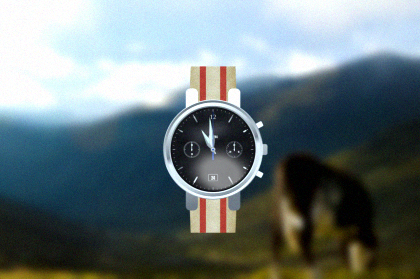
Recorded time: 10.59
